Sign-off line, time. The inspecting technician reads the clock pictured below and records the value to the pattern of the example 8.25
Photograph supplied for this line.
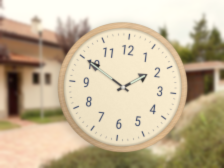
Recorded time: 1.50
